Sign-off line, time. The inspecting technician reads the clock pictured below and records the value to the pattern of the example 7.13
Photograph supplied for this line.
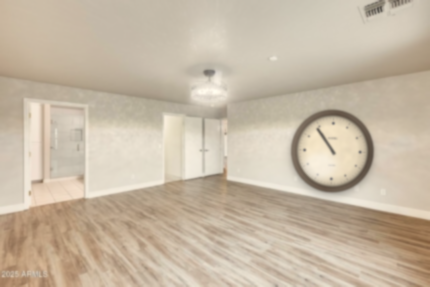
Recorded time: 10.54
